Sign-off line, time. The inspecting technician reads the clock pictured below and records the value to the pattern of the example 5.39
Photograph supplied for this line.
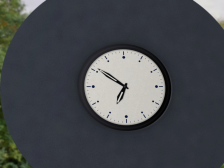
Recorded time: 6.51
